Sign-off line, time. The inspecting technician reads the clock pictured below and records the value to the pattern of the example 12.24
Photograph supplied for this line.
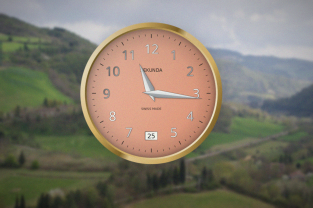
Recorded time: 11.16
